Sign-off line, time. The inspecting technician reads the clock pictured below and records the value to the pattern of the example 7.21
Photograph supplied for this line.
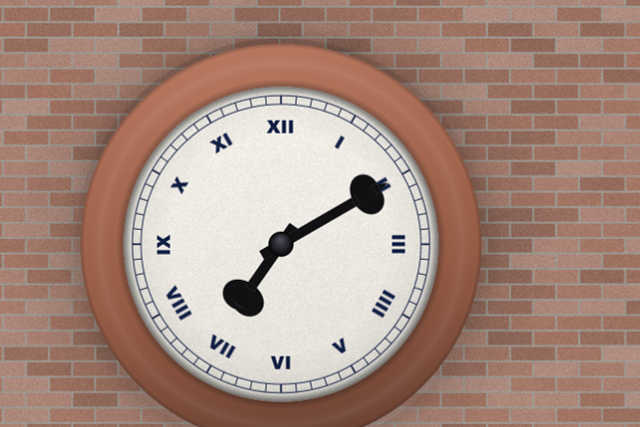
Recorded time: 7.10
